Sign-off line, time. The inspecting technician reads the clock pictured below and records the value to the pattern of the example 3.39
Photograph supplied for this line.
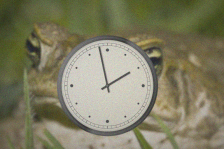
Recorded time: 1.58
